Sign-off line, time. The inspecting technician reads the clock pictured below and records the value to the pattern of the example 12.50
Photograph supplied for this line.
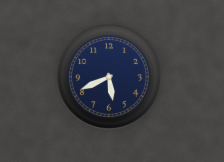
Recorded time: 5.41
